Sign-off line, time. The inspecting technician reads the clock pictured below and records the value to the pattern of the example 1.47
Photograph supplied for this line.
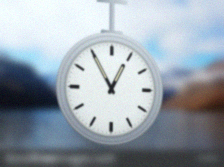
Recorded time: 12.55
